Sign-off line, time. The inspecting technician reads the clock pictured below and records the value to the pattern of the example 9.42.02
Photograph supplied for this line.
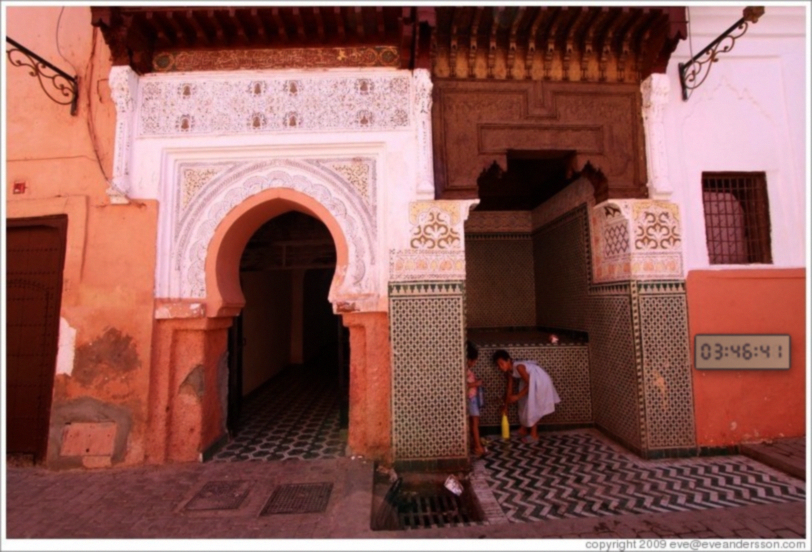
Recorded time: 3.46.41
